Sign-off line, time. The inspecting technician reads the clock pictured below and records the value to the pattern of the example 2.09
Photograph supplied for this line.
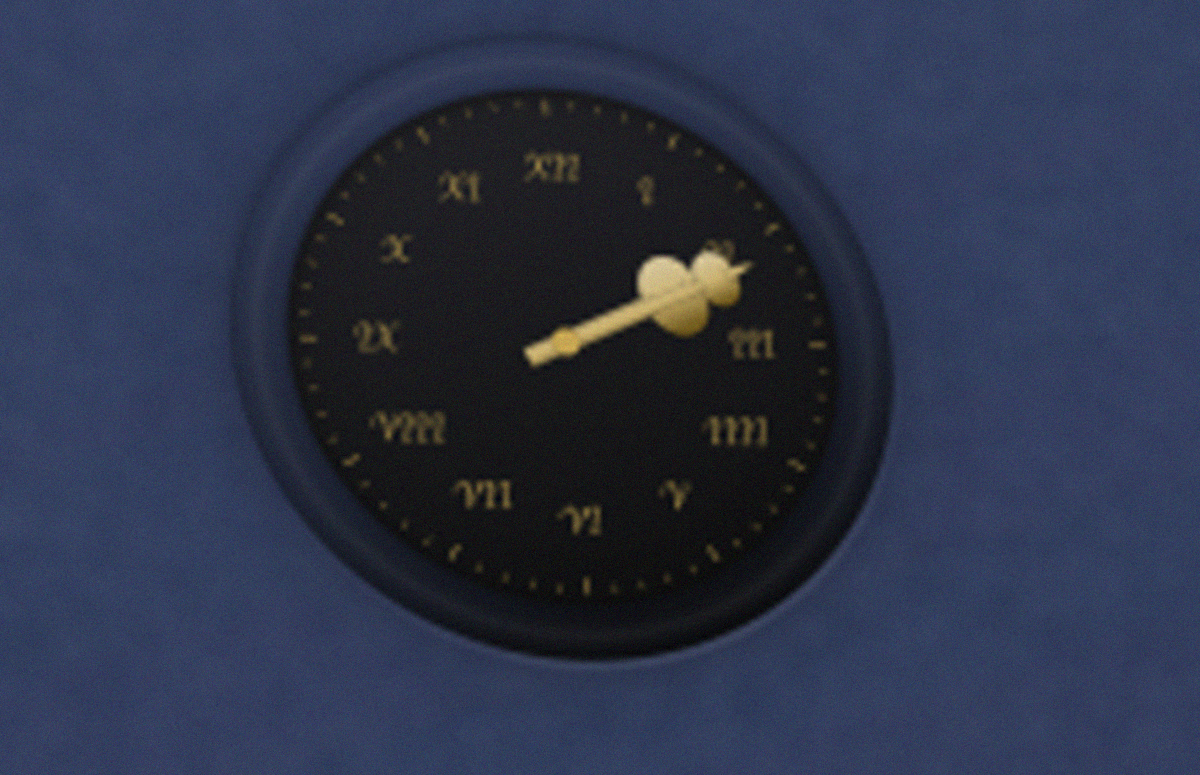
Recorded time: 2.11
